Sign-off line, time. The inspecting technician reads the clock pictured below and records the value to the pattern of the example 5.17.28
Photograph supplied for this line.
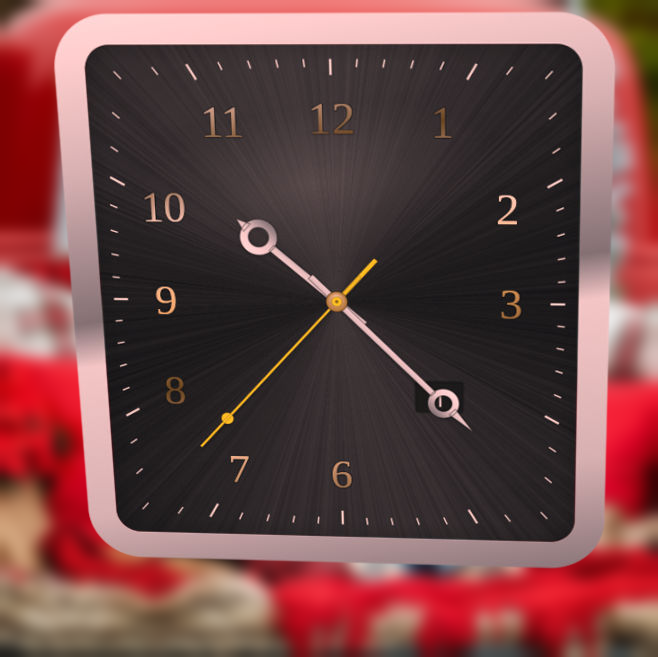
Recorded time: 10.22.37
